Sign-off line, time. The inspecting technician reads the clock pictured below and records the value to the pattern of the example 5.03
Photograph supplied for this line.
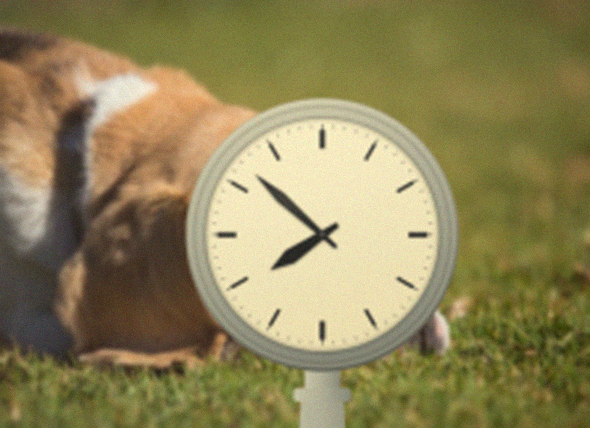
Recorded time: 7.52
